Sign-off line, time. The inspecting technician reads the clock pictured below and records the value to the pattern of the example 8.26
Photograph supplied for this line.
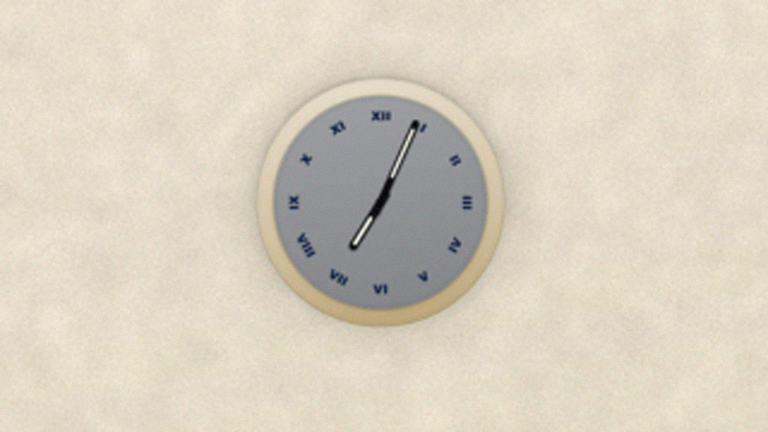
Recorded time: 7.04
